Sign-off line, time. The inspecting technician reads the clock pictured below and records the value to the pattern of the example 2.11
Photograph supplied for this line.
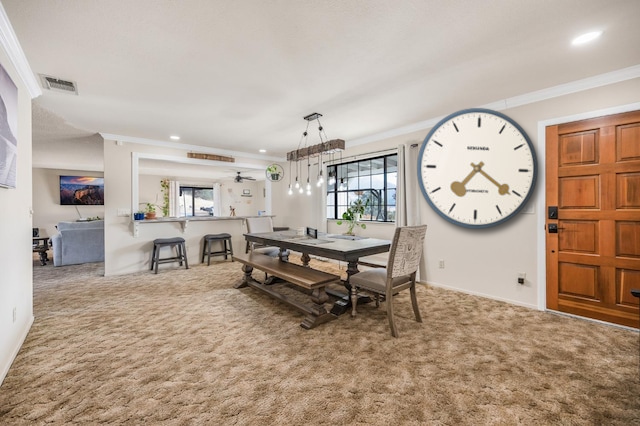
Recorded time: 7.21
